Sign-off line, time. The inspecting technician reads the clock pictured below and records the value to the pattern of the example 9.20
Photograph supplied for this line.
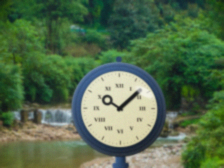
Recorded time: 10.08
